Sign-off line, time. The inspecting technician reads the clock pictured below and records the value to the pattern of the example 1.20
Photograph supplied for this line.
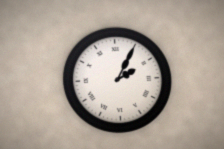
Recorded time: 2.05
